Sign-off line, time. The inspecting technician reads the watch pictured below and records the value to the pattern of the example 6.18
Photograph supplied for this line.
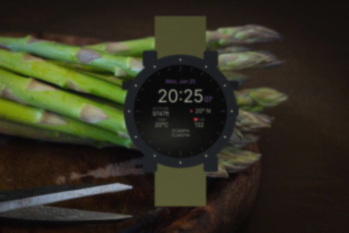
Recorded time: 20.25
